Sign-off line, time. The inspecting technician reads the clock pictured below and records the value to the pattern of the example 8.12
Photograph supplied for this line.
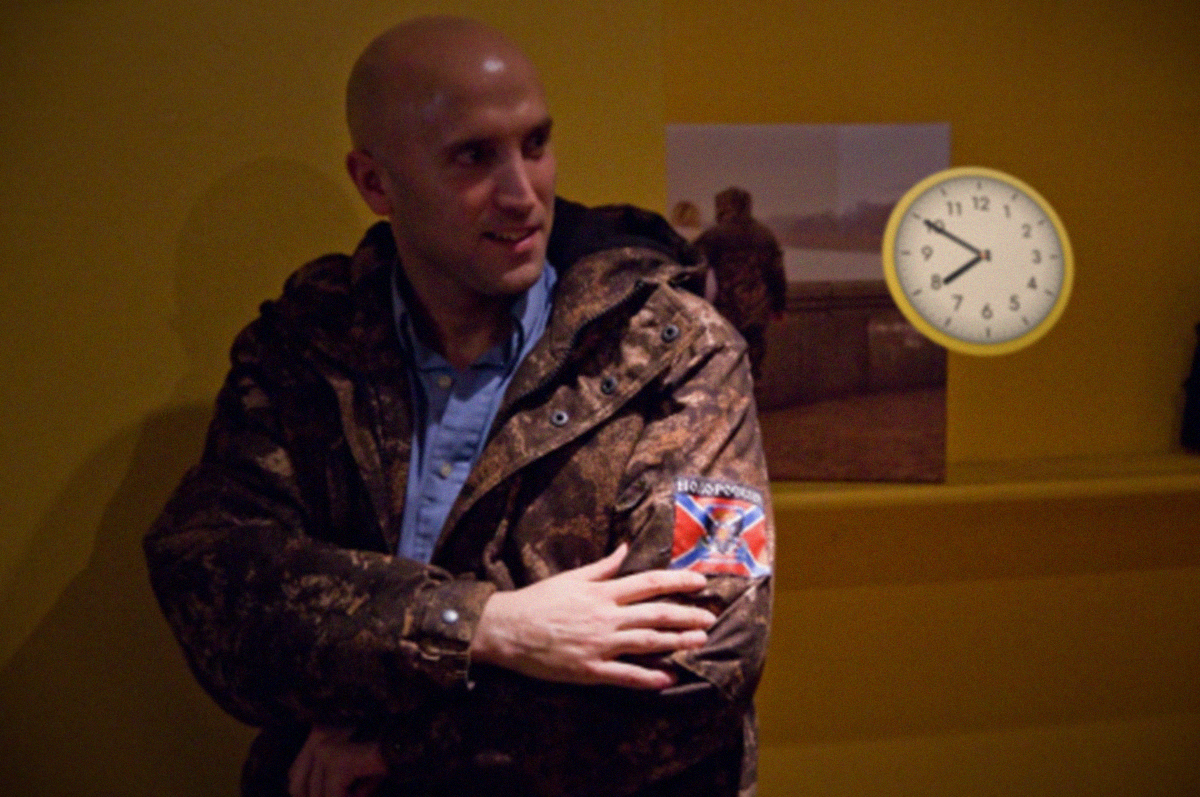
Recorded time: 7.50
